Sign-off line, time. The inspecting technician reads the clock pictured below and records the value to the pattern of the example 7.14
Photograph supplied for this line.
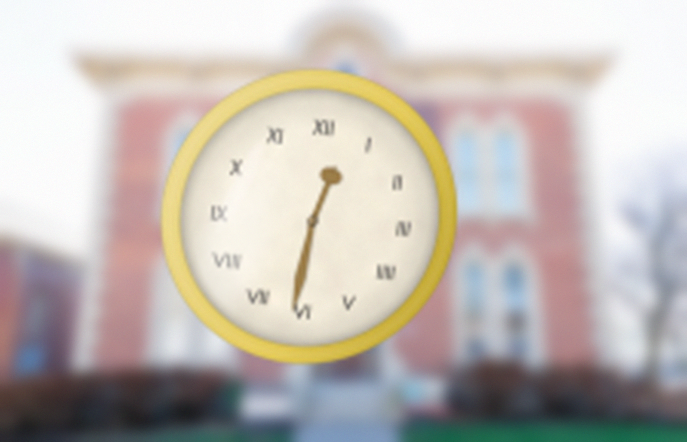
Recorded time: 12.31
